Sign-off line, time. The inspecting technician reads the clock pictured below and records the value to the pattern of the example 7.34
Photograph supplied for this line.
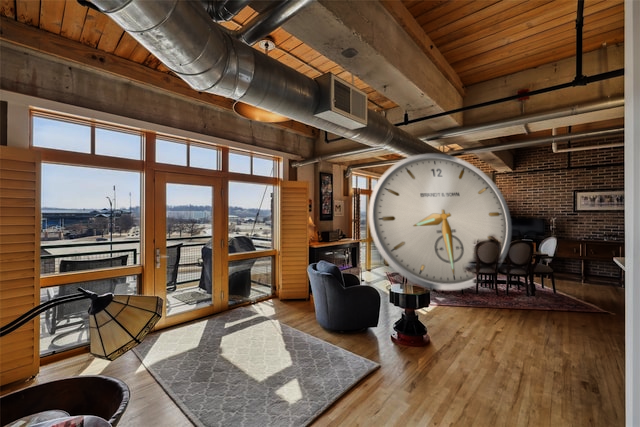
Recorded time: 8.30
